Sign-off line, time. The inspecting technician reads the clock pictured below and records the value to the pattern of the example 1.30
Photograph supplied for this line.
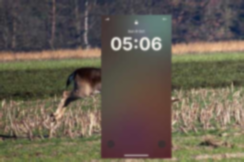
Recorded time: 5.06
